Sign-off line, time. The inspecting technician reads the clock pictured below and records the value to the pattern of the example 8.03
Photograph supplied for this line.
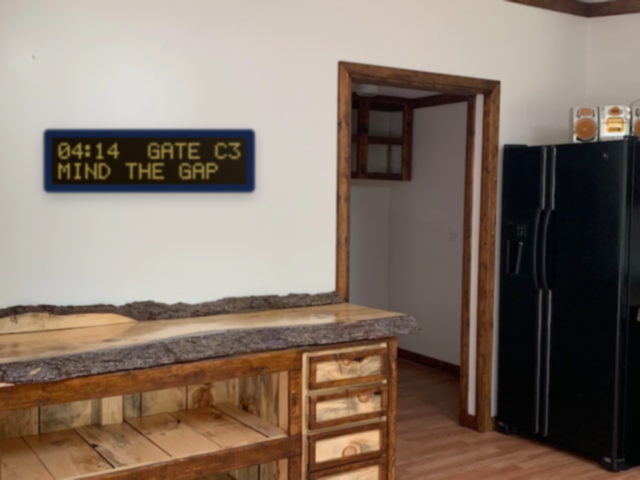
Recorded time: 4.14
